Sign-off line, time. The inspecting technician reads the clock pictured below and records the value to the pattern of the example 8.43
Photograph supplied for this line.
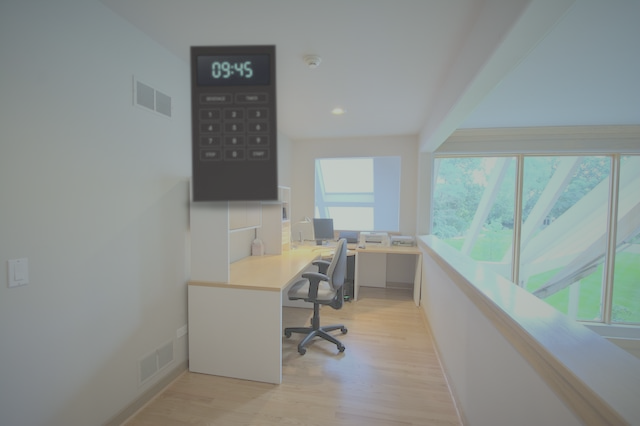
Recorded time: 9.45
